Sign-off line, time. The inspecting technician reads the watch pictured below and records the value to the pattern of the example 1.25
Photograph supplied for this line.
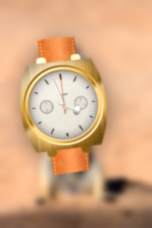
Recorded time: 3.57
